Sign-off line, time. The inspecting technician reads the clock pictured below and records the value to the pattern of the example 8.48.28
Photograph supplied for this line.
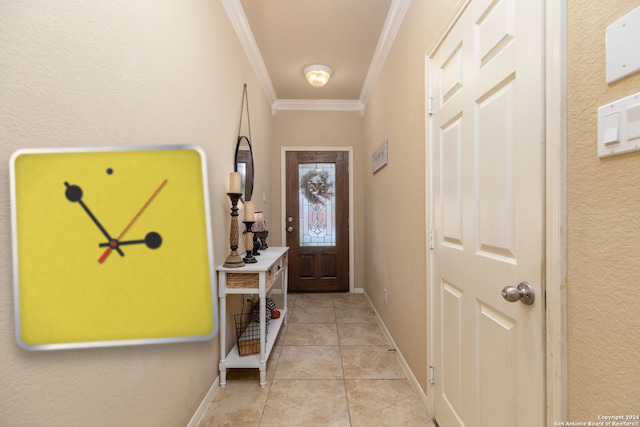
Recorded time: 2.54.07
